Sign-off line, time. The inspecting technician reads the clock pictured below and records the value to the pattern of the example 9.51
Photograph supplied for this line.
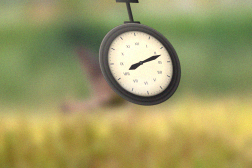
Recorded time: 8.12
